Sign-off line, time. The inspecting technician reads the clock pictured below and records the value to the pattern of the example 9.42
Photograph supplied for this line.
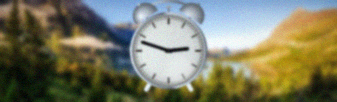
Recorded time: 2.48
